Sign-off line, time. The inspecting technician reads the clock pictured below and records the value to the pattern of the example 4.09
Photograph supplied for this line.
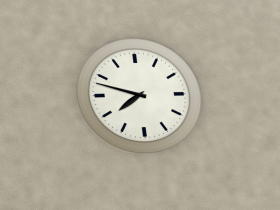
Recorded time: 7.48
